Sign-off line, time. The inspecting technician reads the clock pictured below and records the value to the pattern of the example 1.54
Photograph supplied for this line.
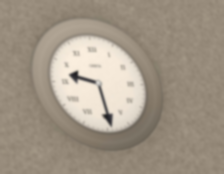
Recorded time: 9.29
